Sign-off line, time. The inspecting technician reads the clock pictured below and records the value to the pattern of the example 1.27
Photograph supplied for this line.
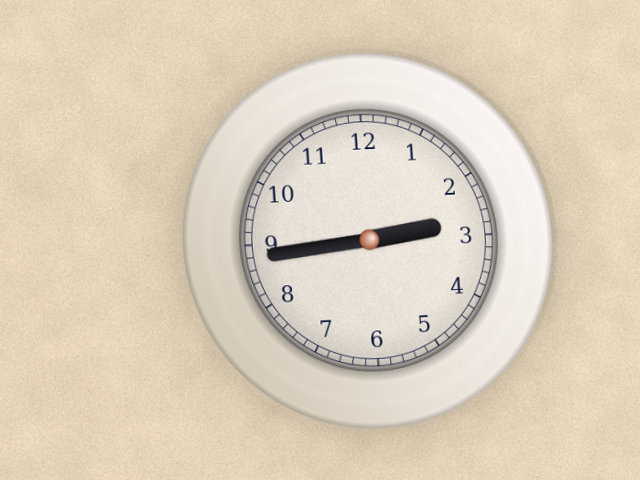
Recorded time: 2.44
